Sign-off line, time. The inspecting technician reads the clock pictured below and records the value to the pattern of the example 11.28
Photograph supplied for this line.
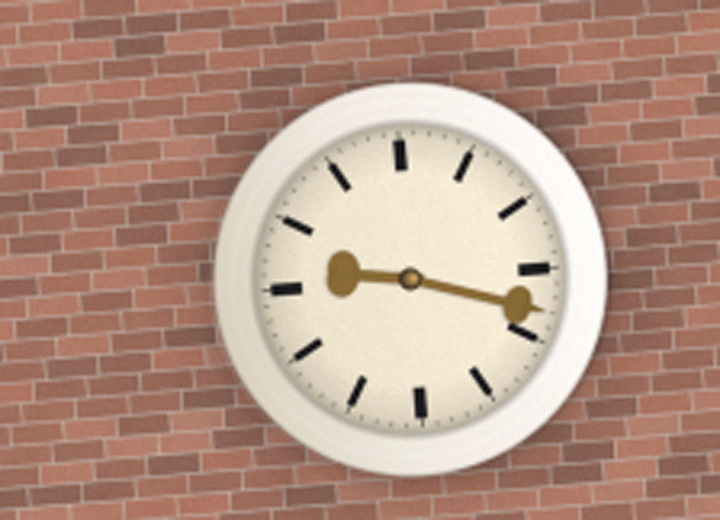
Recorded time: 9.18
